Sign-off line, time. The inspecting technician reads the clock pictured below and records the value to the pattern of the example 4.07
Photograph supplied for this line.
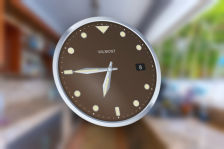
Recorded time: 6.45
